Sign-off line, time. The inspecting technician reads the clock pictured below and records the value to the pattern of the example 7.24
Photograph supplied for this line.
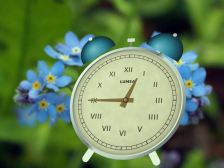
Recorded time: 12.45
